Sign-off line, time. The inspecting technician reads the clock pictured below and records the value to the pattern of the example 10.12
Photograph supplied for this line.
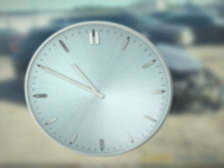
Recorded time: 10.50
